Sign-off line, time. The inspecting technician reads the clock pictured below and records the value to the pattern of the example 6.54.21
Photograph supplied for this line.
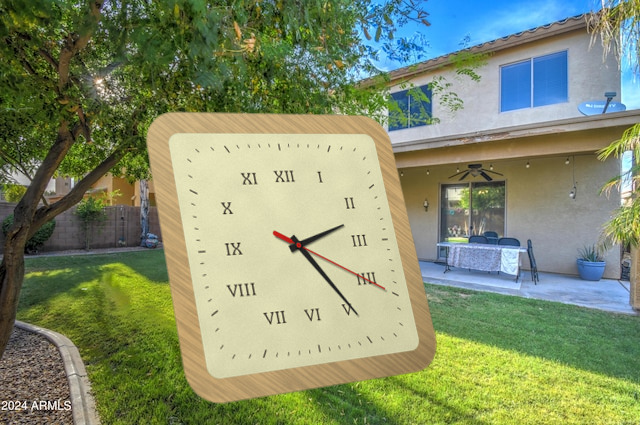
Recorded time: 2.24.20
